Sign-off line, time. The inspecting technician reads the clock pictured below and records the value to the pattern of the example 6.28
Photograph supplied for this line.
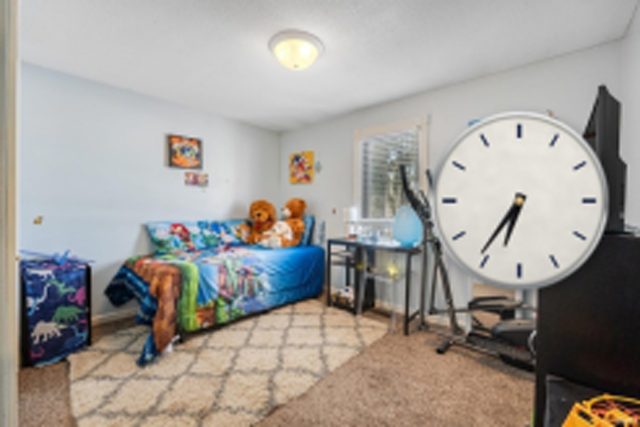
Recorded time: 6.36
